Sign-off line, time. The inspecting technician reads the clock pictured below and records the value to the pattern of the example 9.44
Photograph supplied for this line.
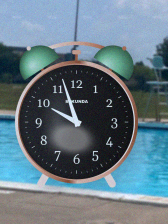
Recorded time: 9.57
